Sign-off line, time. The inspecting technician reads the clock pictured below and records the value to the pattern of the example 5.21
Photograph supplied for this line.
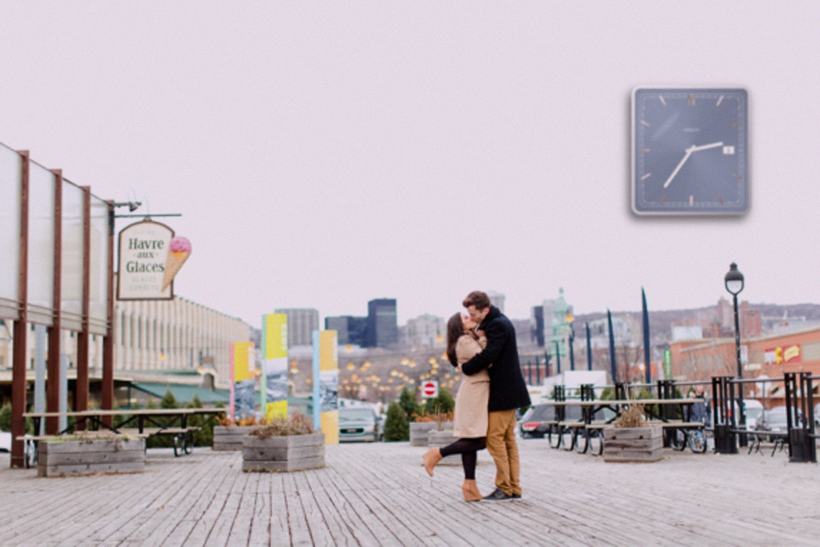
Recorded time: 2.36
